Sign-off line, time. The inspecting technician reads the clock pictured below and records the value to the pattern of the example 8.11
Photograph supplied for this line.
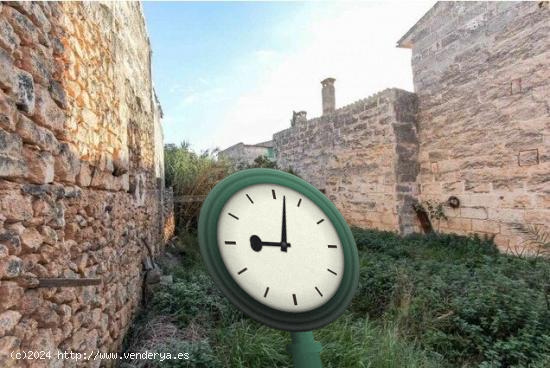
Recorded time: 9.02
